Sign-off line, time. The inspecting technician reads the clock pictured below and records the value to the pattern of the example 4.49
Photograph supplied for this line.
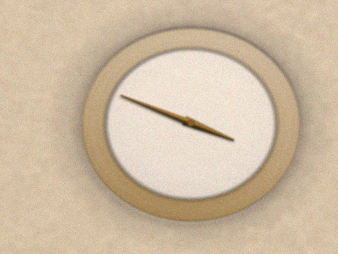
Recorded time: 3.49
